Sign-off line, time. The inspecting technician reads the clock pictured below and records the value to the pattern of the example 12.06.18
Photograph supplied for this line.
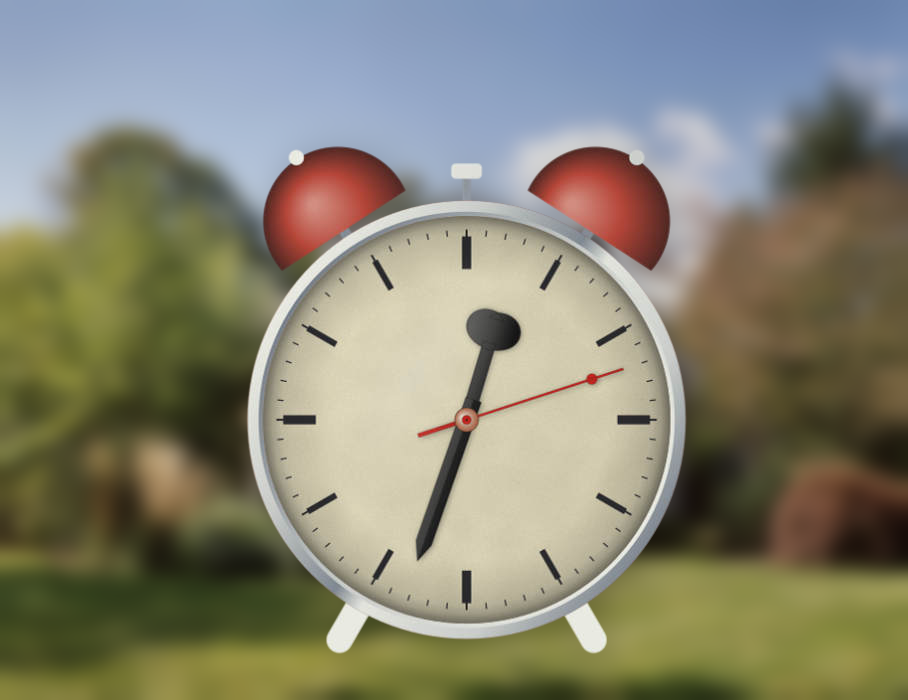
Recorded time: 12.33.12
